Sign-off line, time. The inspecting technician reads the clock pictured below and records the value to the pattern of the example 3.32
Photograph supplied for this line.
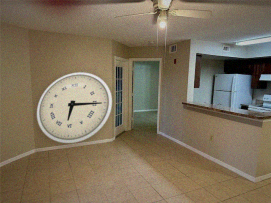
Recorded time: 6.15
